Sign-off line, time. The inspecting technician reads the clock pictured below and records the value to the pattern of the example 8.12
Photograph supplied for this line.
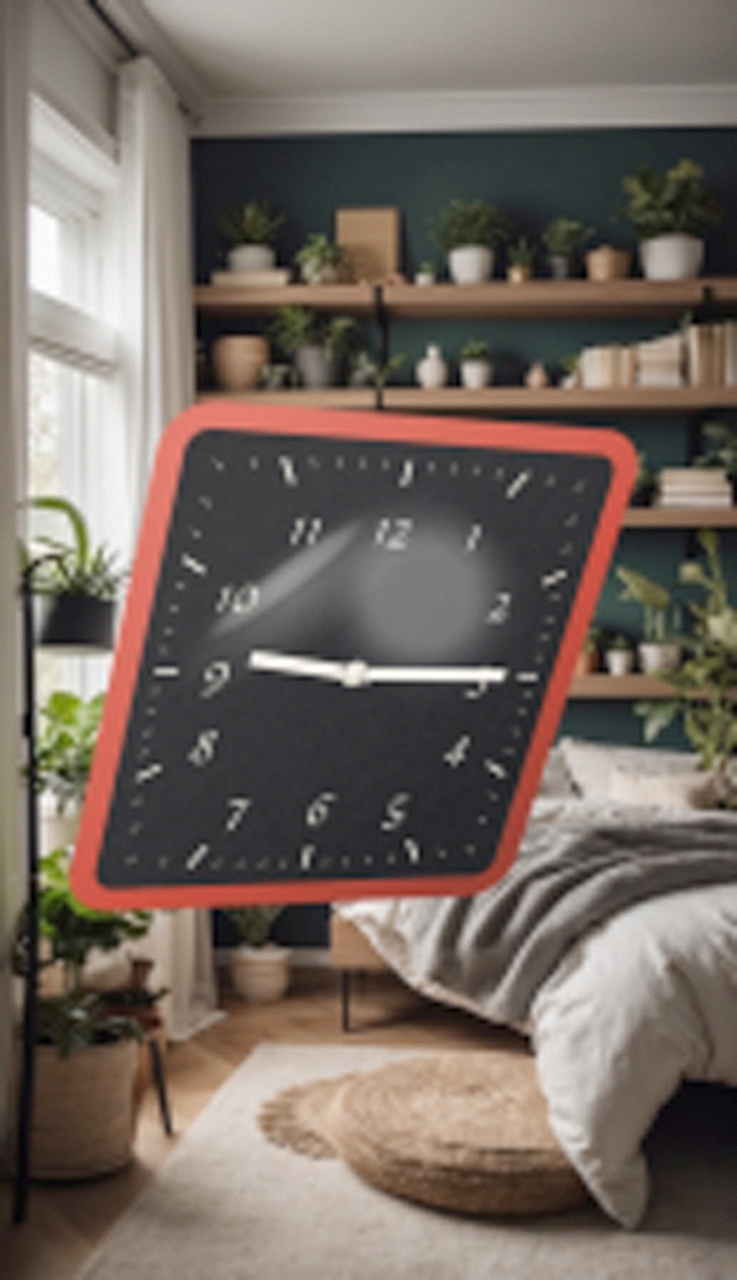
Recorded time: 9.15
